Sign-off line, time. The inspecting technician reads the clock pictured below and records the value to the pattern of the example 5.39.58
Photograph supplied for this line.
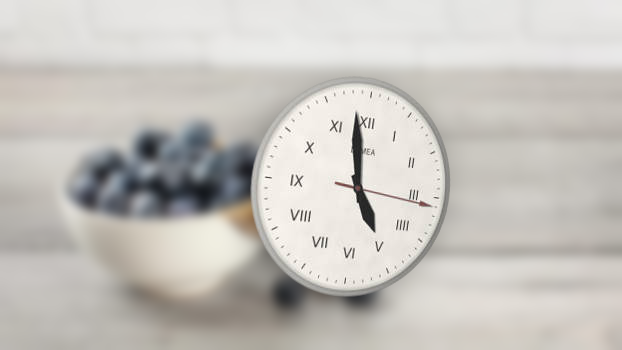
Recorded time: 4.58.16
